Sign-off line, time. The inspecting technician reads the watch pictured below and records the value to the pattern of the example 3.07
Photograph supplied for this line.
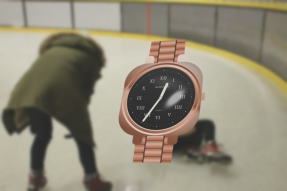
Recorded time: 12.35
